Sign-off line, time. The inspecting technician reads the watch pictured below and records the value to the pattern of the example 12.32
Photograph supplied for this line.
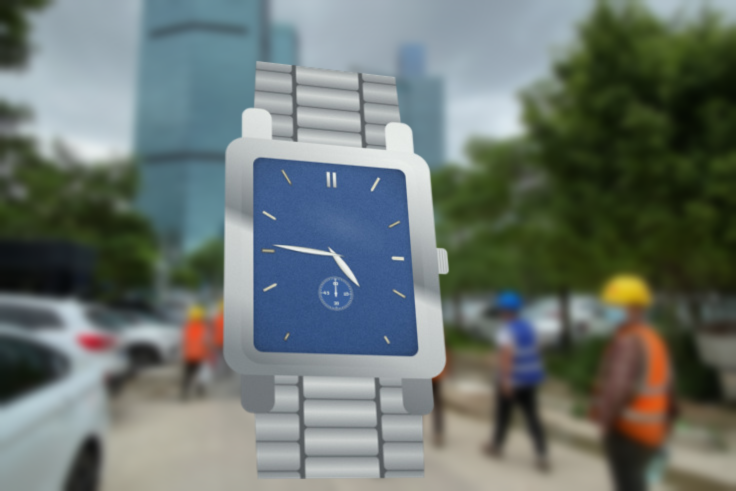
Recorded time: 4.46
